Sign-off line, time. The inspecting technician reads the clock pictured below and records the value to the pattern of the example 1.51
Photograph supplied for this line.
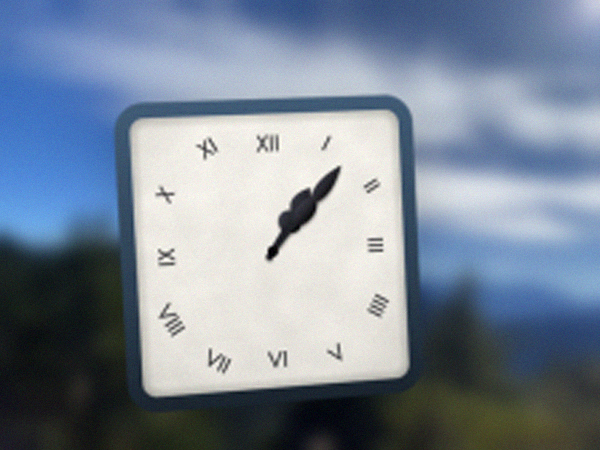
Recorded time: 1.07
